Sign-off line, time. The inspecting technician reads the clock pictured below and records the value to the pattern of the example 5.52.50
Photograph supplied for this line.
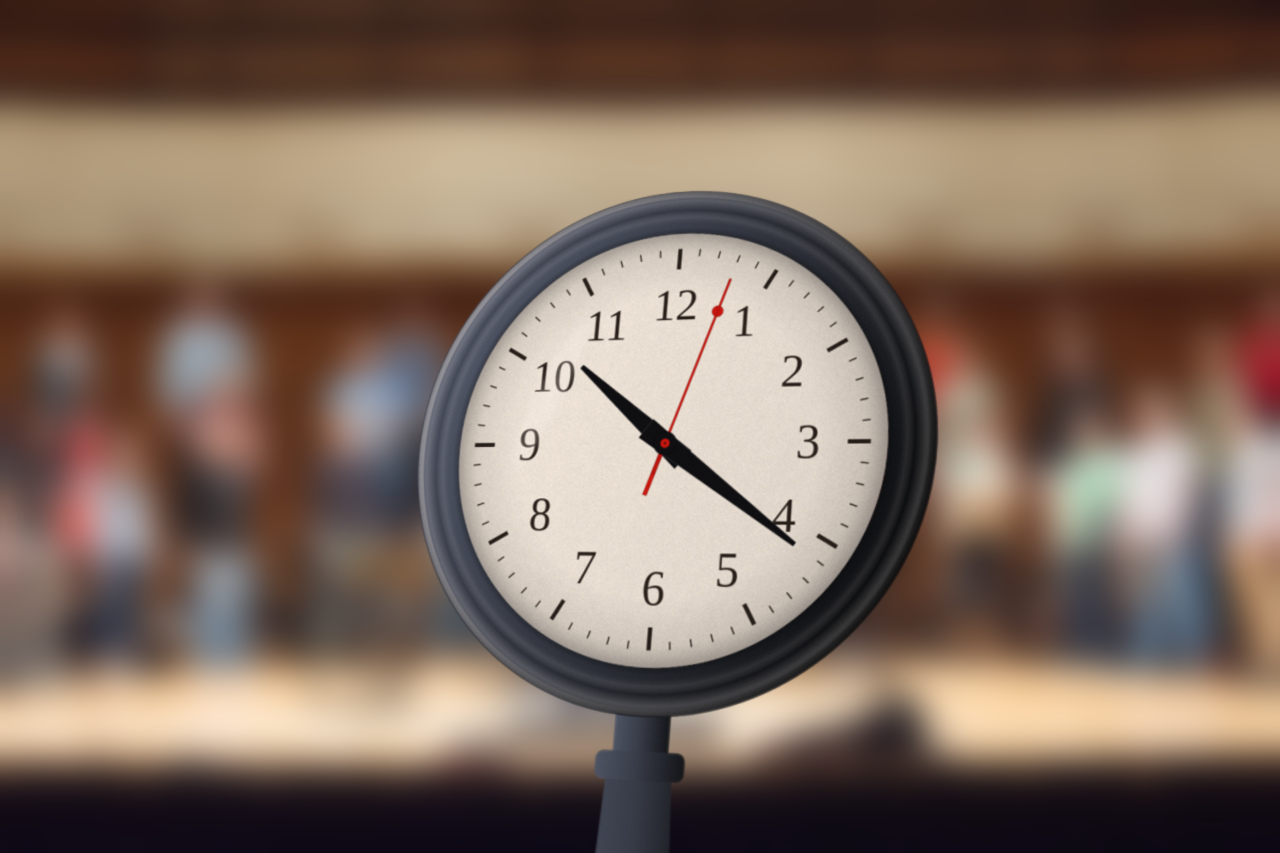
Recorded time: 10.21.03
